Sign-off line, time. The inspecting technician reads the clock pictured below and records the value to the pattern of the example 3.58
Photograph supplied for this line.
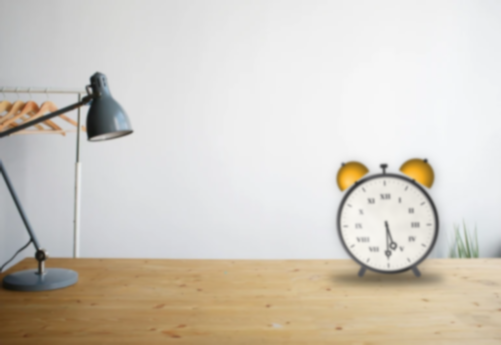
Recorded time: 5.30
